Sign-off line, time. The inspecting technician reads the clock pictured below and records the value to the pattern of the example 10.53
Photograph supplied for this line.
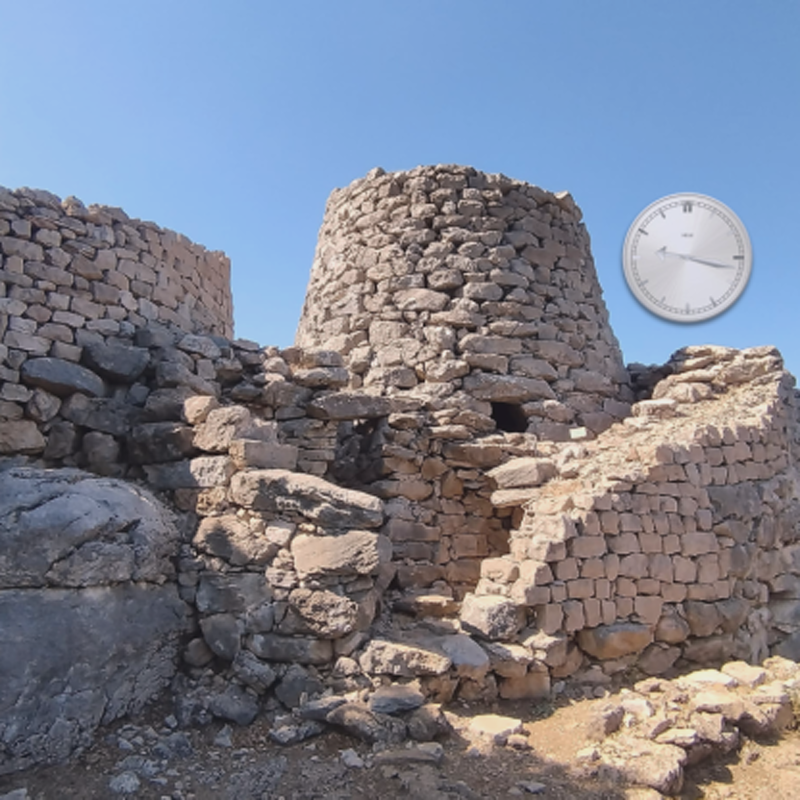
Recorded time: 9.17
